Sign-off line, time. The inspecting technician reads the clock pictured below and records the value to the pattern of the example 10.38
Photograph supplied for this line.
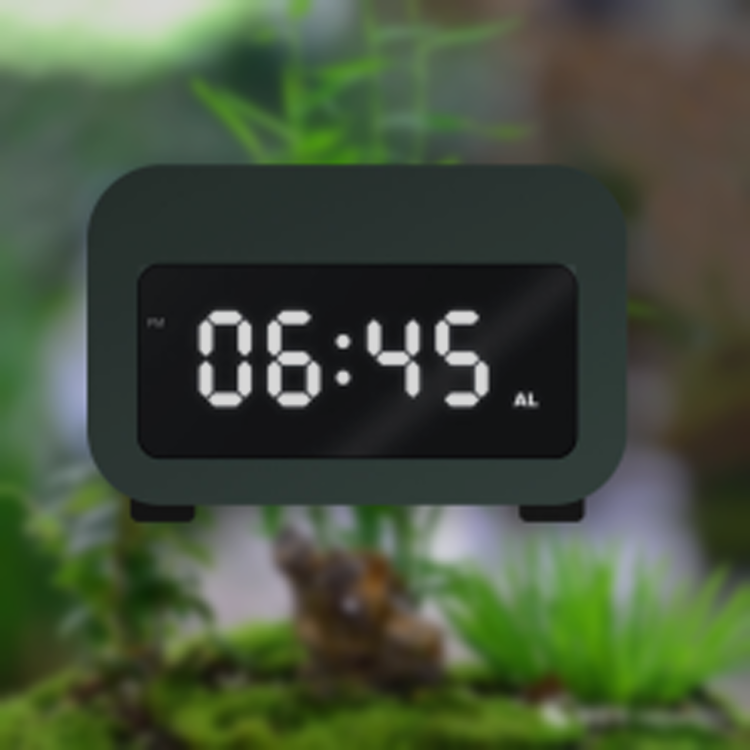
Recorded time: 6.45
